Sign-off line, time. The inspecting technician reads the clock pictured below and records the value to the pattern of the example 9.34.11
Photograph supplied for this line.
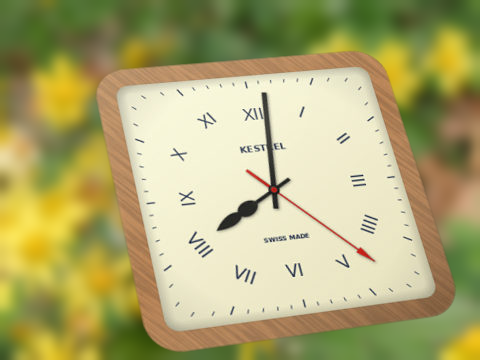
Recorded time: 8.01.23
